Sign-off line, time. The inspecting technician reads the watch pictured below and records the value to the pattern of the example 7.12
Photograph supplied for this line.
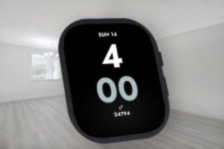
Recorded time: 4.00
